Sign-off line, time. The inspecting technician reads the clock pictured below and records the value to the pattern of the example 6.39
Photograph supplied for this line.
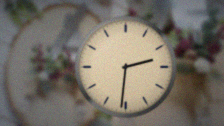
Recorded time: 2.31
